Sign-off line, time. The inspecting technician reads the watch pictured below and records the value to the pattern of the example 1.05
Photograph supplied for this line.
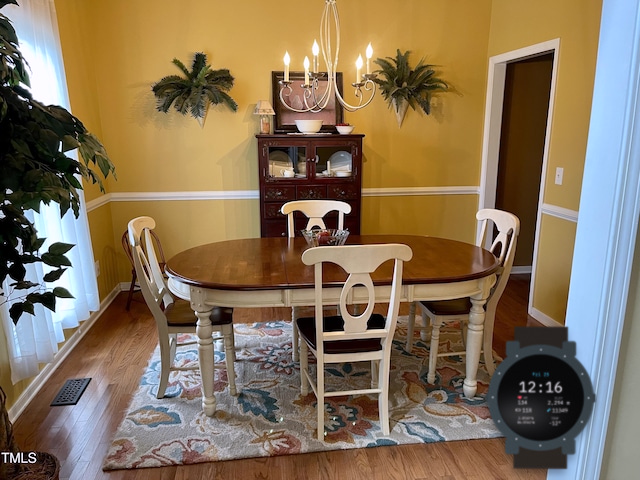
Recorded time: 12.16
